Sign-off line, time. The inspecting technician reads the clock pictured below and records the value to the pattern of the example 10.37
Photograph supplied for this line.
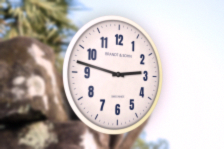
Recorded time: 2.47
